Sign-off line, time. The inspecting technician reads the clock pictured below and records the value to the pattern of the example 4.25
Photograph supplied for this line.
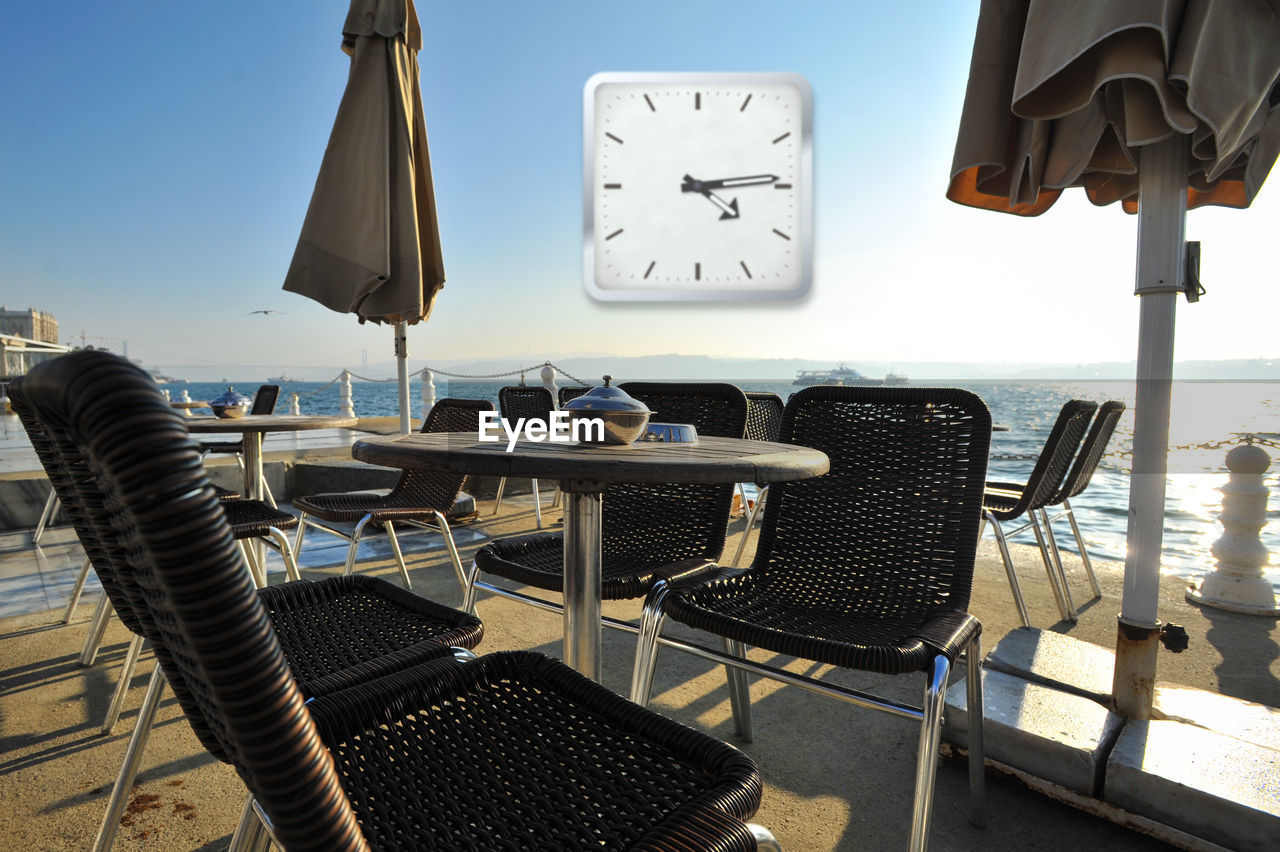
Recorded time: 4.14
